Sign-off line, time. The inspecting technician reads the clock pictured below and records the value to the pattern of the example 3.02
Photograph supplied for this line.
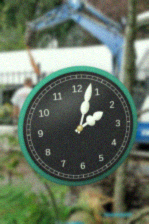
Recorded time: 2.03
